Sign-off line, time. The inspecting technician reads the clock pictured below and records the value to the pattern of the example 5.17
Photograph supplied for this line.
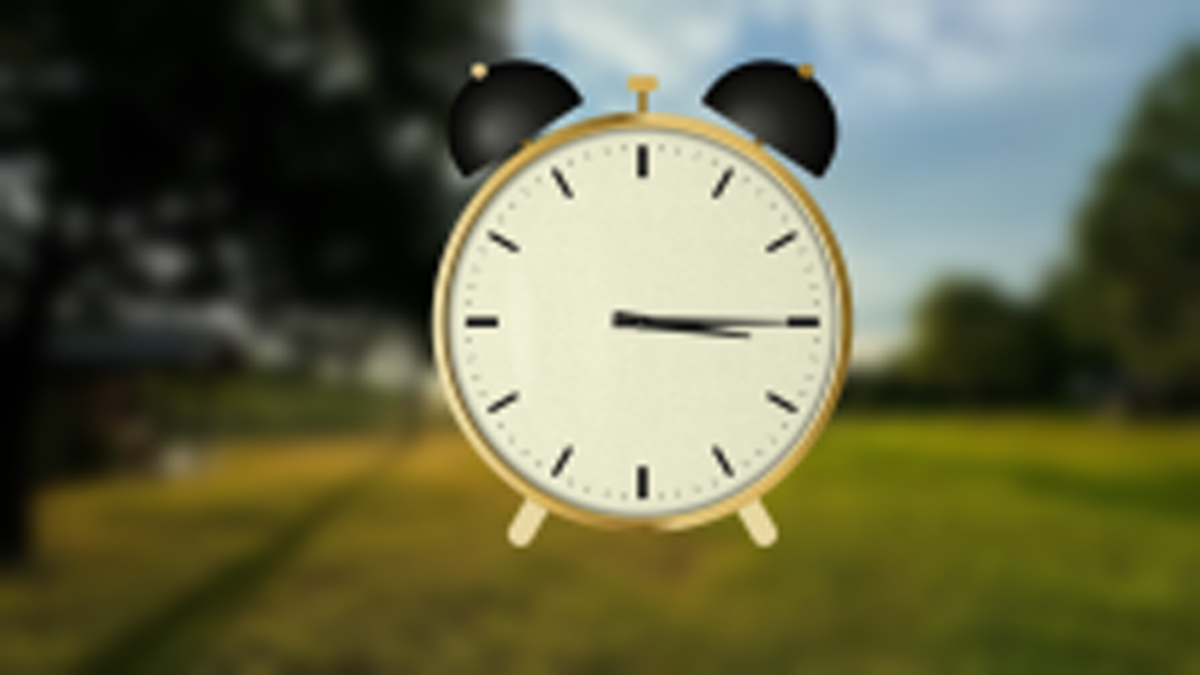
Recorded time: 3.15
